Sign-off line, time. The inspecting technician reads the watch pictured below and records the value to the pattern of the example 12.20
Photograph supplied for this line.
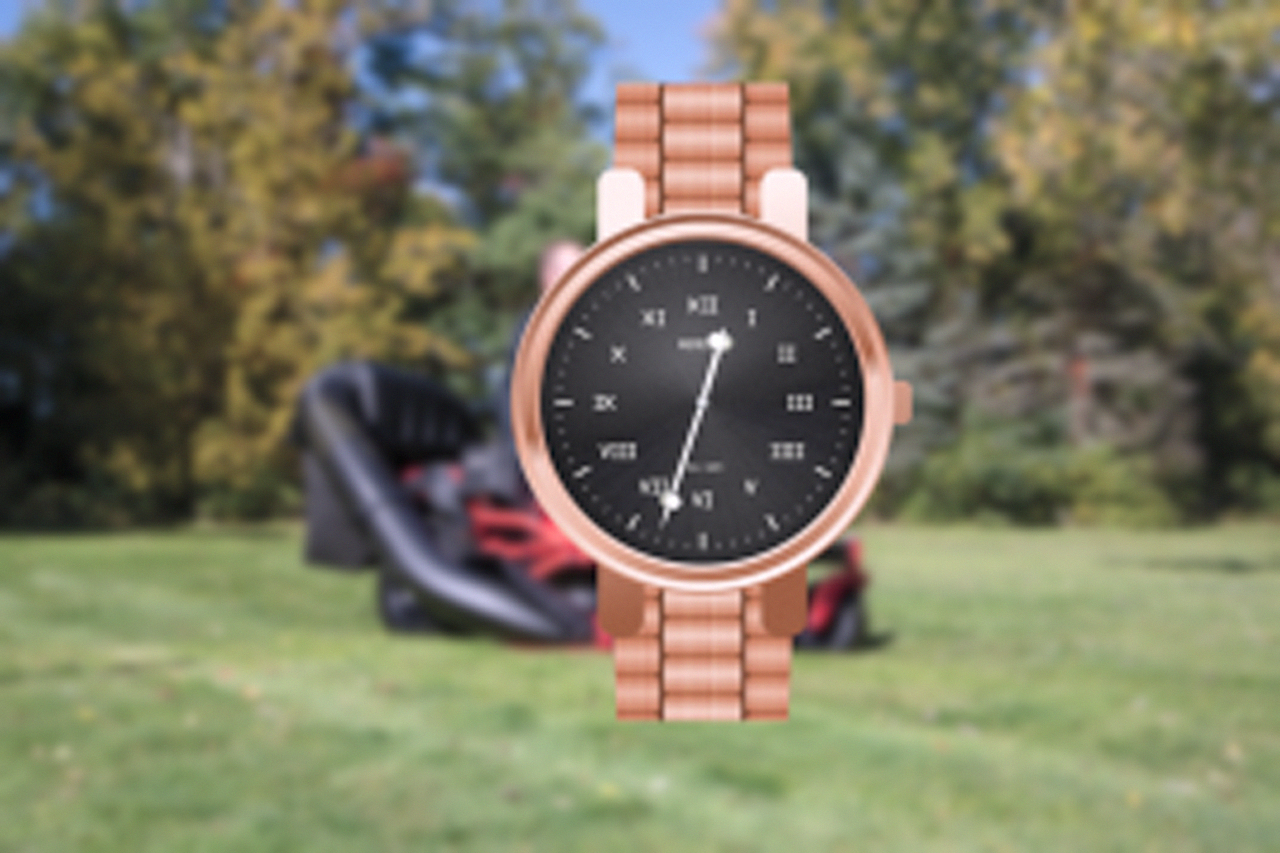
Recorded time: 12.33
